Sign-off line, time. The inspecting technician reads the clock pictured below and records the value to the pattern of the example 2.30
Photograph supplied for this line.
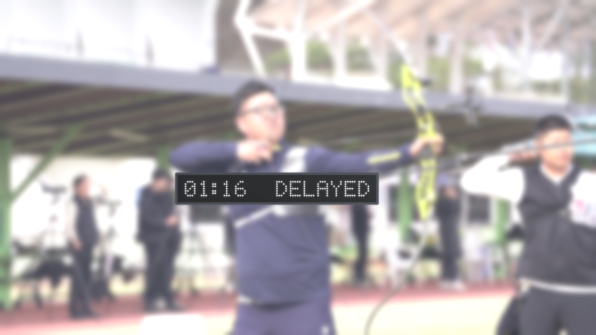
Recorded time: 1.16
